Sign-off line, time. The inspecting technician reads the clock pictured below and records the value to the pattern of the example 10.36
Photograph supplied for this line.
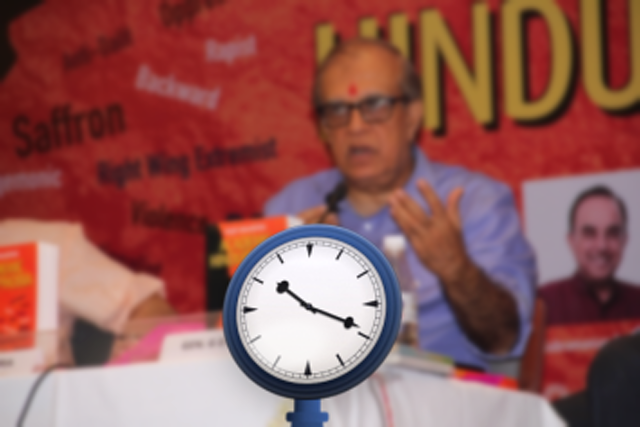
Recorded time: 10.19
